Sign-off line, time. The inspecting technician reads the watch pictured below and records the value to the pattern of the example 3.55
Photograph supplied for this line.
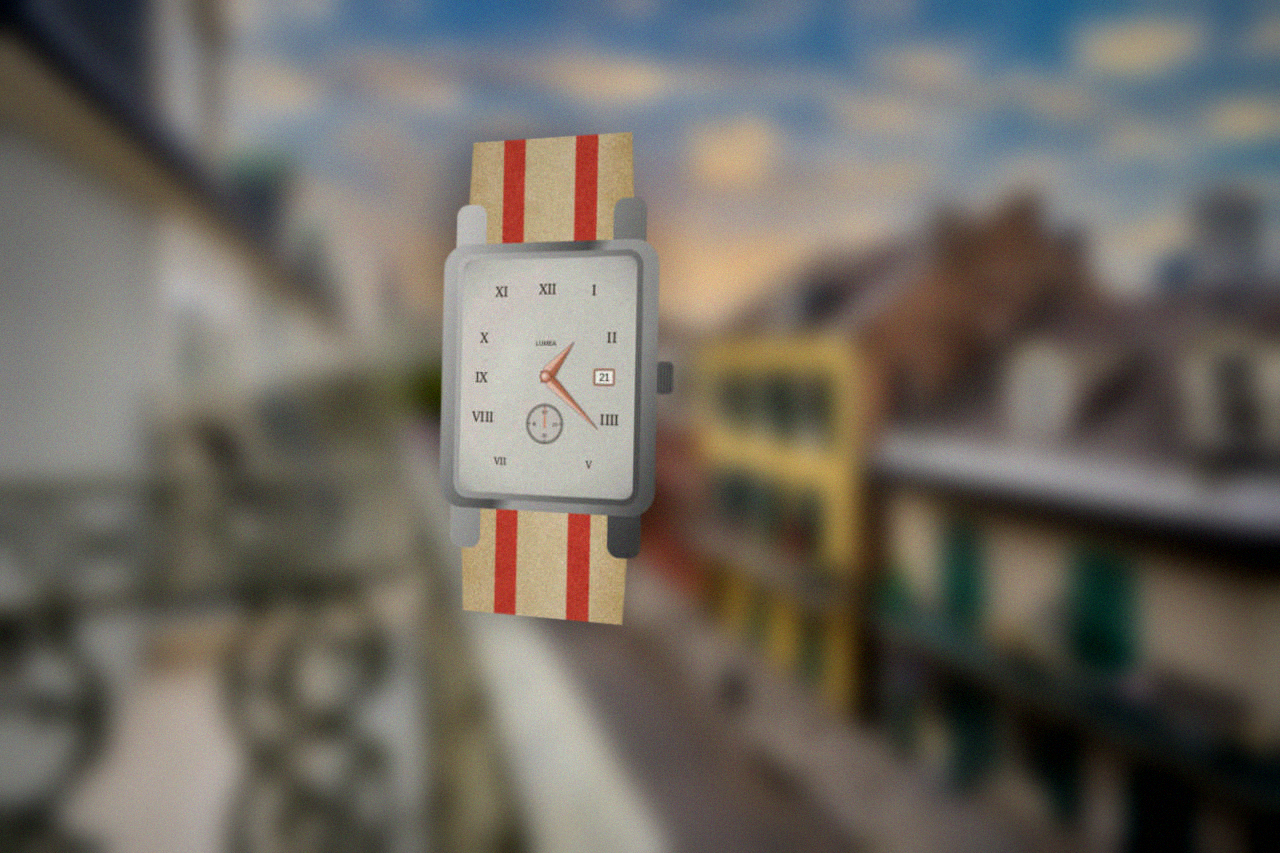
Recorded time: 1.22
